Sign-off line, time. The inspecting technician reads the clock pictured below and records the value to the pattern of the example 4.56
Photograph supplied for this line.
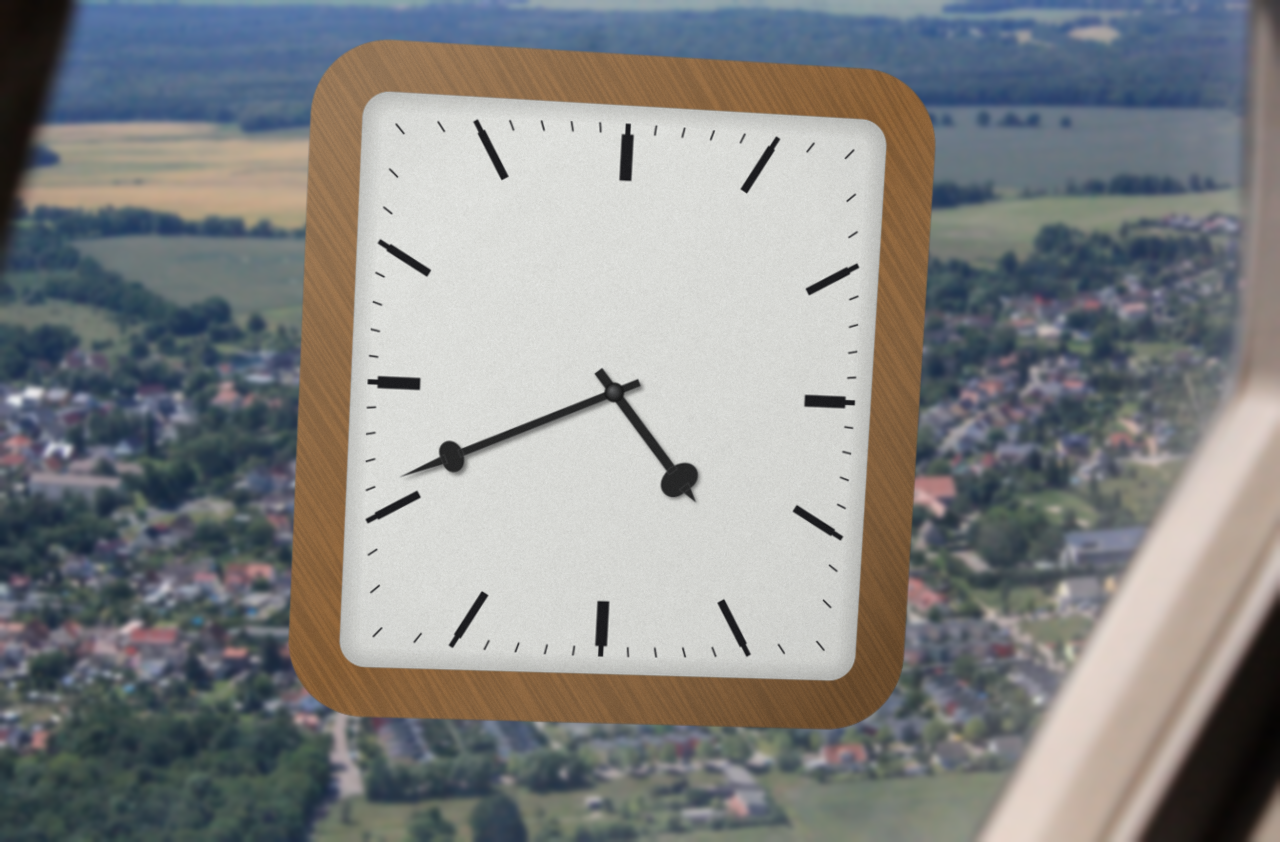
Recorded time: 4.41
